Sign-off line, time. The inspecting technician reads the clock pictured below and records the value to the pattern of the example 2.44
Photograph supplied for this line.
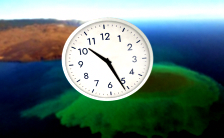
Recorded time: 10.26
